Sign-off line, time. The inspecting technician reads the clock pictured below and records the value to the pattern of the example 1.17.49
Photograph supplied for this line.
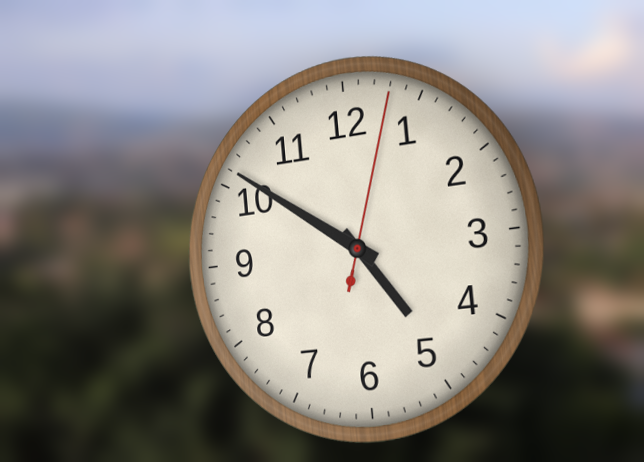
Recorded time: 4.51.03
